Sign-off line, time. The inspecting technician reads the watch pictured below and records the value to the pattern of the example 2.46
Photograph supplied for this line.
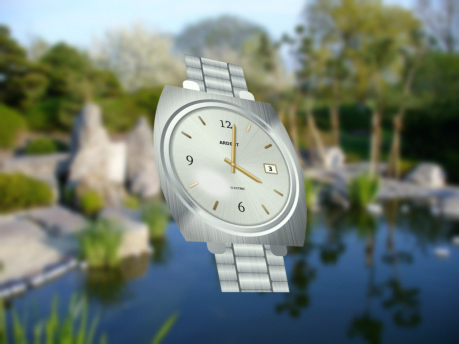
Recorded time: 4.02
